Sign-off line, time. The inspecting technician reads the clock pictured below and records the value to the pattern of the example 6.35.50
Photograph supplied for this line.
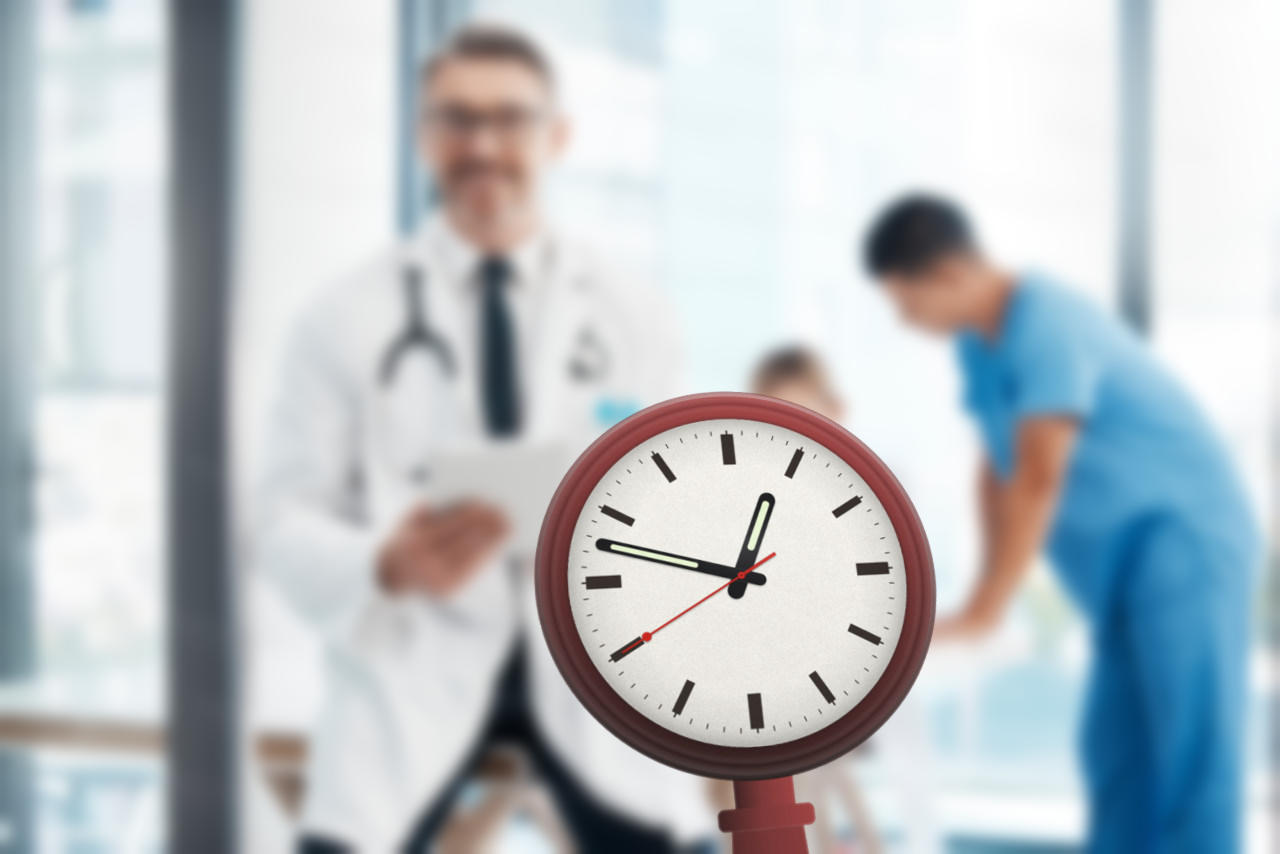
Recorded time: 12.47.40
